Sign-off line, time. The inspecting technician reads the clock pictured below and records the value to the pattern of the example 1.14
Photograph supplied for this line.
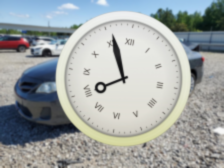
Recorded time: 7.56
